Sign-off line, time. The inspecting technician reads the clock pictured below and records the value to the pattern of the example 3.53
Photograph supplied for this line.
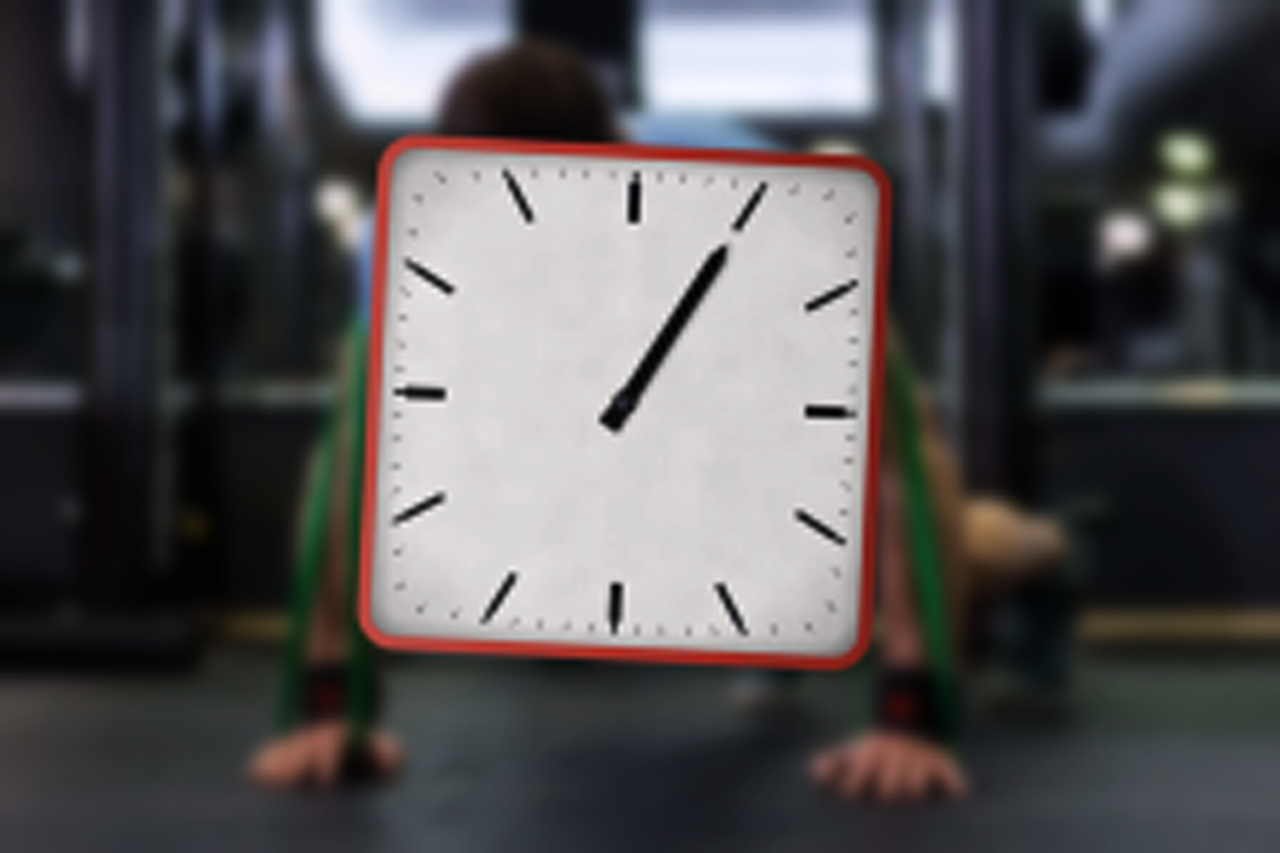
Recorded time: 1.05
